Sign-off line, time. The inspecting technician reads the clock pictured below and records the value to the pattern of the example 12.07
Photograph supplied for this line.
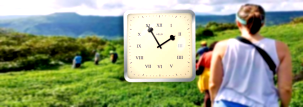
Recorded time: 1.55
